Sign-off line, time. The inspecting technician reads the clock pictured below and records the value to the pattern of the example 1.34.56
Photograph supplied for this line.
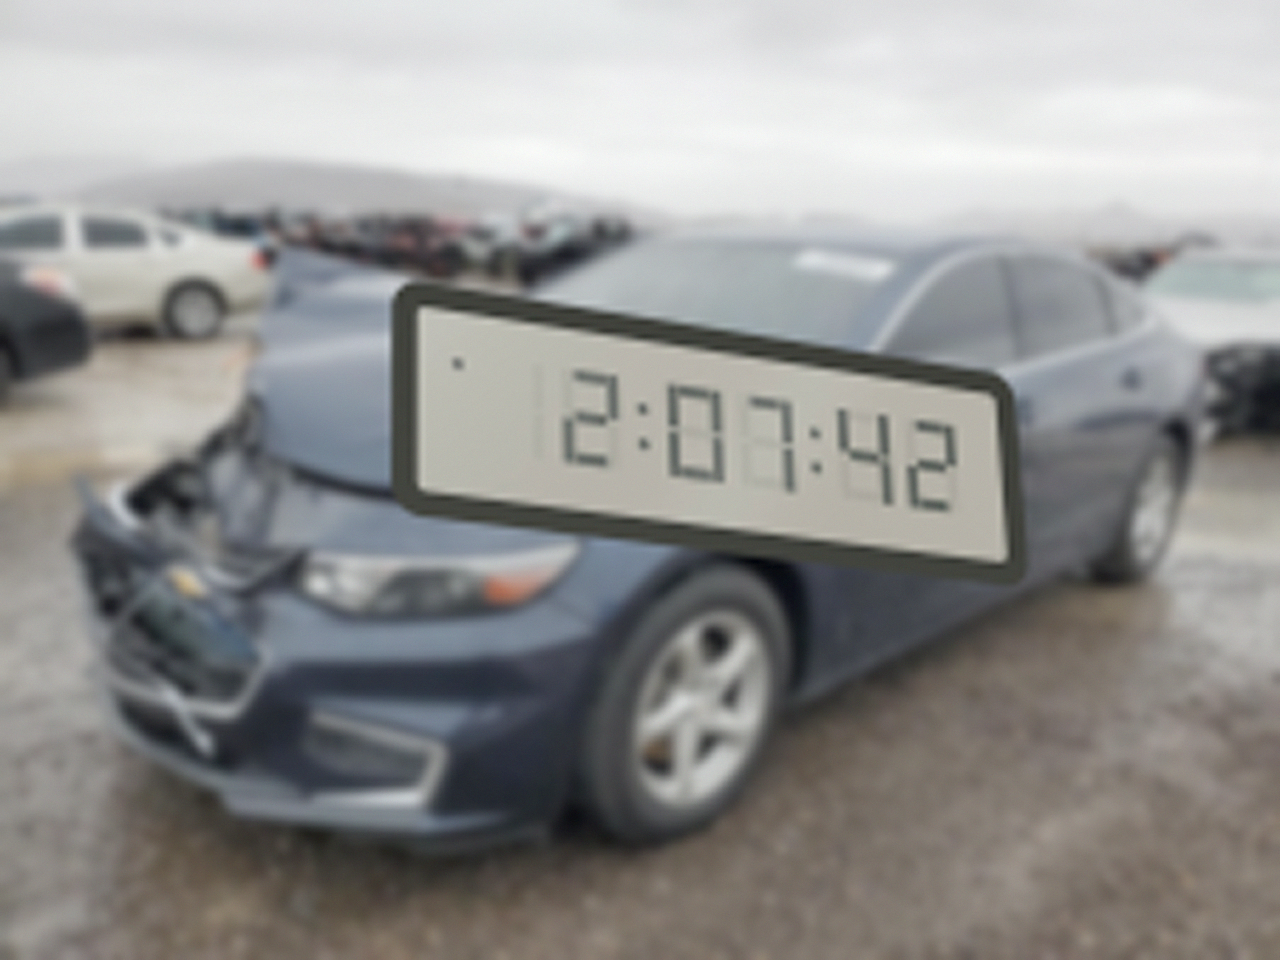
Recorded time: 2.07.42
